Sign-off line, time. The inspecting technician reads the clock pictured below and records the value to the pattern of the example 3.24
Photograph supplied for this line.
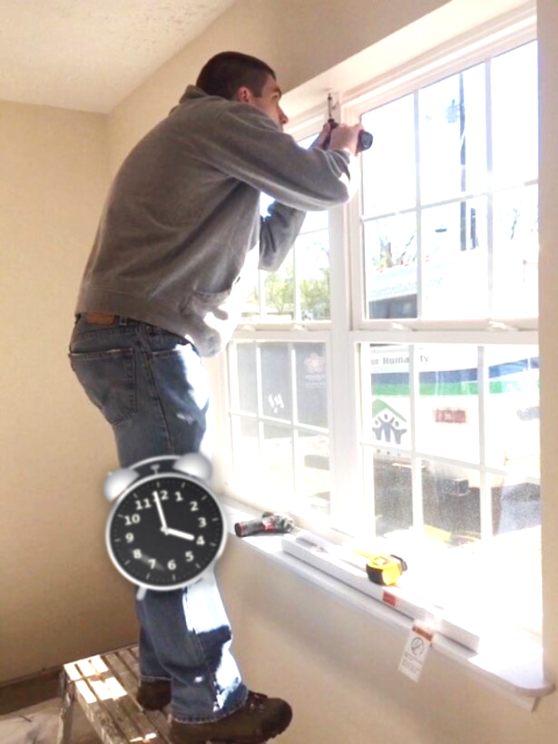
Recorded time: 3.59
